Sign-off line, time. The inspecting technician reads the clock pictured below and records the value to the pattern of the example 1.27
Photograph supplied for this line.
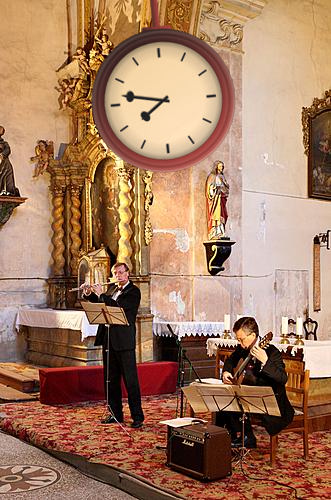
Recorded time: 7.47
